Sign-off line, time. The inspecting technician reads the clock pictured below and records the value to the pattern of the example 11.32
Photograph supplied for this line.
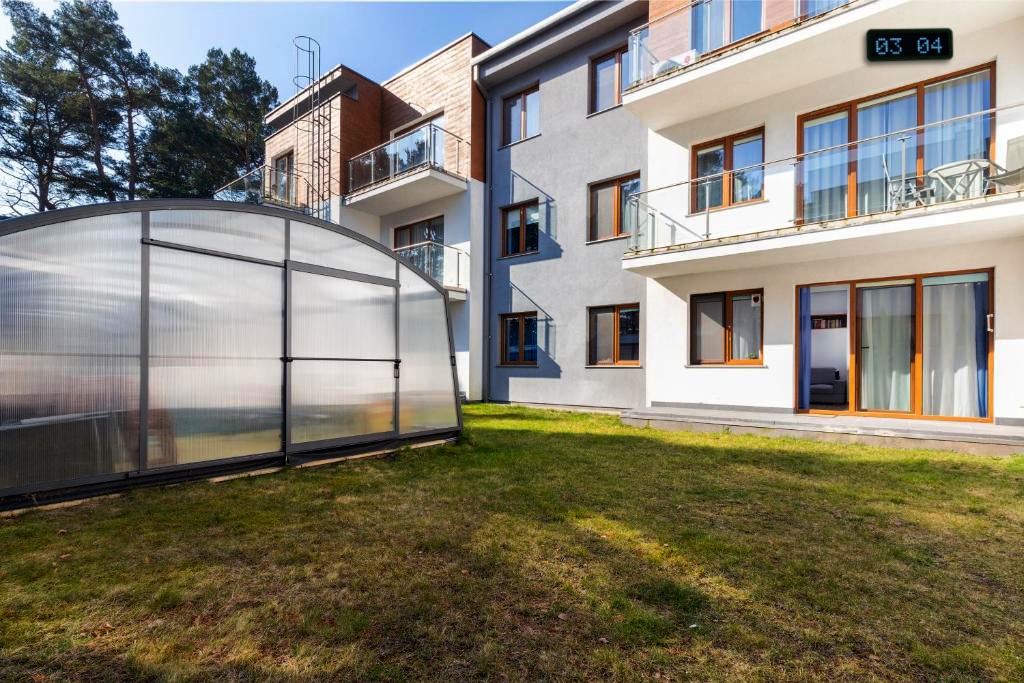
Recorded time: 3.04
